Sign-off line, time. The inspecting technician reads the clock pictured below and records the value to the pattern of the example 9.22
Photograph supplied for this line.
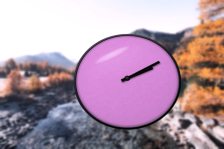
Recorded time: 2.10
